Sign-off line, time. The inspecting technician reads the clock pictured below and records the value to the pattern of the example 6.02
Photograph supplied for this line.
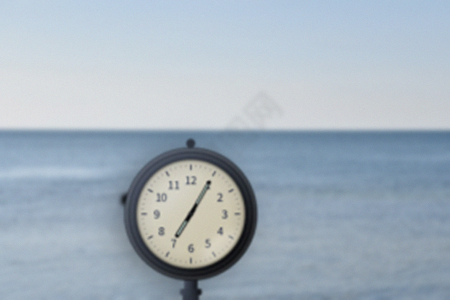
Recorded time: 7.05
